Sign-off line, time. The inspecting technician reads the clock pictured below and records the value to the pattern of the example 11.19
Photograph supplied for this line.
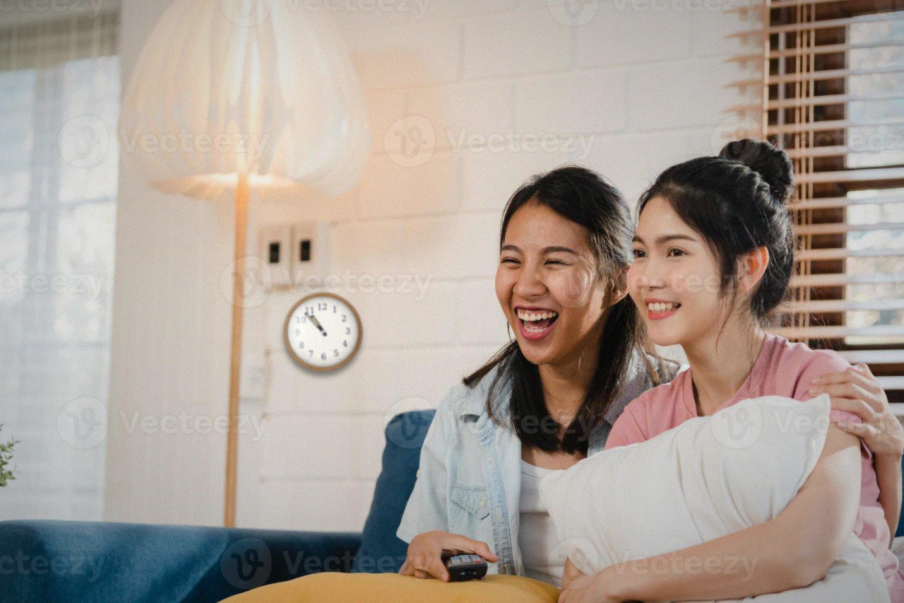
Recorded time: 10.53
